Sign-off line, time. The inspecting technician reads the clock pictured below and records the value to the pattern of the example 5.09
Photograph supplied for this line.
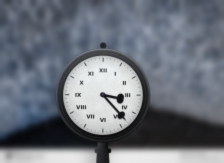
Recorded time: 3.23
